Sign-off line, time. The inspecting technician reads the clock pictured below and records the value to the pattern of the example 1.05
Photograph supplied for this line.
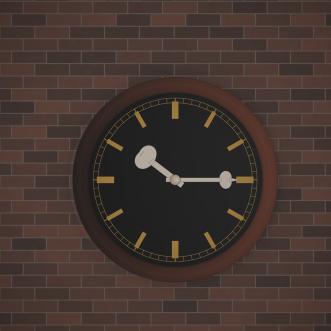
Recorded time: 10.15
